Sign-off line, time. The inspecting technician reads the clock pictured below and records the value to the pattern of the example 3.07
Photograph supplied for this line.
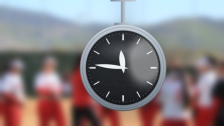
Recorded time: 11.46
